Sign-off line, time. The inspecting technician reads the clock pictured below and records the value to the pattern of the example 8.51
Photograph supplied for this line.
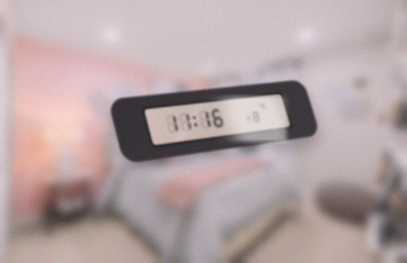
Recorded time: 11.16
